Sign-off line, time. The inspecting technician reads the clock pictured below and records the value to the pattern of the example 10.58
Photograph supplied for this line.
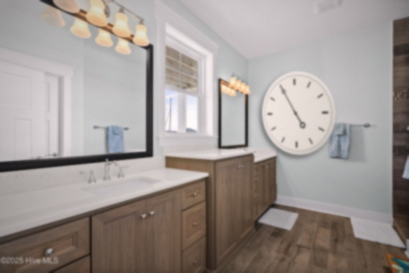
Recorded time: 4.55
